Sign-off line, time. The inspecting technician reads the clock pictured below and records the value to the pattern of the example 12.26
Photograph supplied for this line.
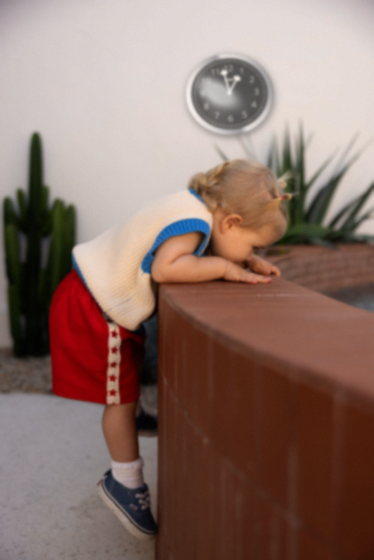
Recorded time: 12.58
